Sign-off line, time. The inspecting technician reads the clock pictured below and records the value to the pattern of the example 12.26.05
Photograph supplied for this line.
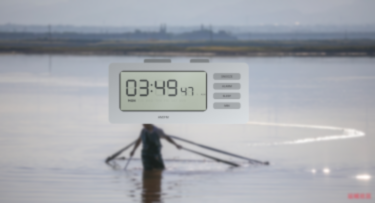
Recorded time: 3.49.47
